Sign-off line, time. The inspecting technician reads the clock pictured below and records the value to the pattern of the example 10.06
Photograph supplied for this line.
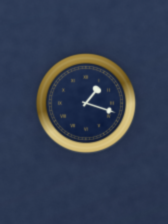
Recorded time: 1.18
